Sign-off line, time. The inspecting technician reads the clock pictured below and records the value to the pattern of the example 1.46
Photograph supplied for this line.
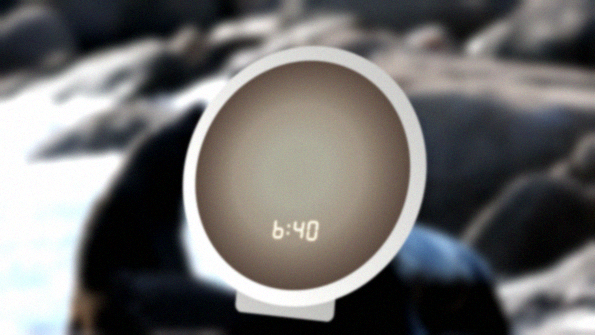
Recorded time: 6.40
